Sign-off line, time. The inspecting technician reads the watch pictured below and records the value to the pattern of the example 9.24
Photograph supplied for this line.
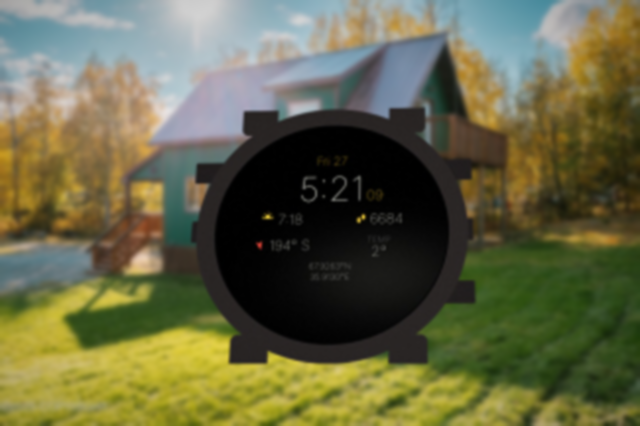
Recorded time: 5.21
